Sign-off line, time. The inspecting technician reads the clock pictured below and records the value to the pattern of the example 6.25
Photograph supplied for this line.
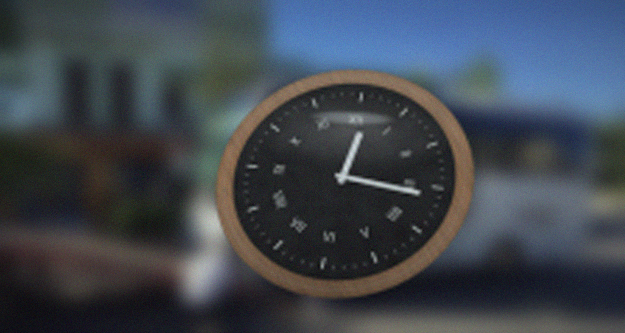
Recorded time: 12.16
